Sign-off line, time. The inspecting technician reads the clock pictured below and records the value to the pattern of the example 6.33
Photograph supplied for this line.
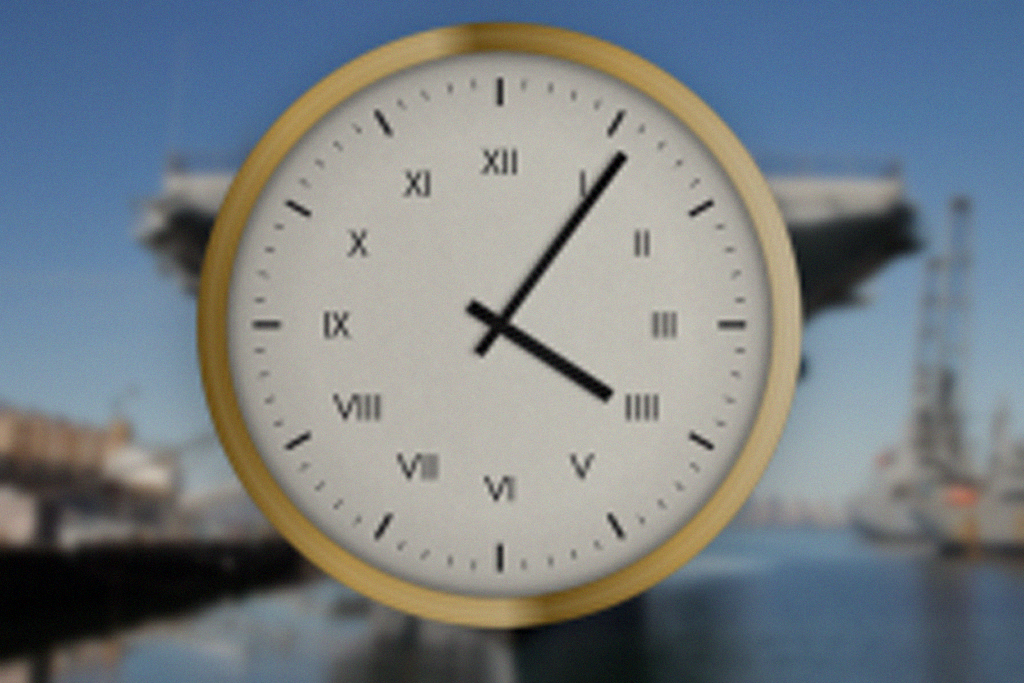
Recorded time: 4.06
